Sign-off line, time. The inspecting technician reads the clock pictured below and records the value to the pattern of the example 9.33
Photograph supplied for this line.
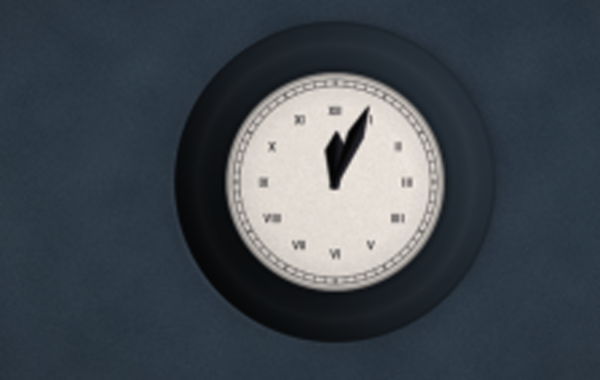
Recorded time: 12.04
